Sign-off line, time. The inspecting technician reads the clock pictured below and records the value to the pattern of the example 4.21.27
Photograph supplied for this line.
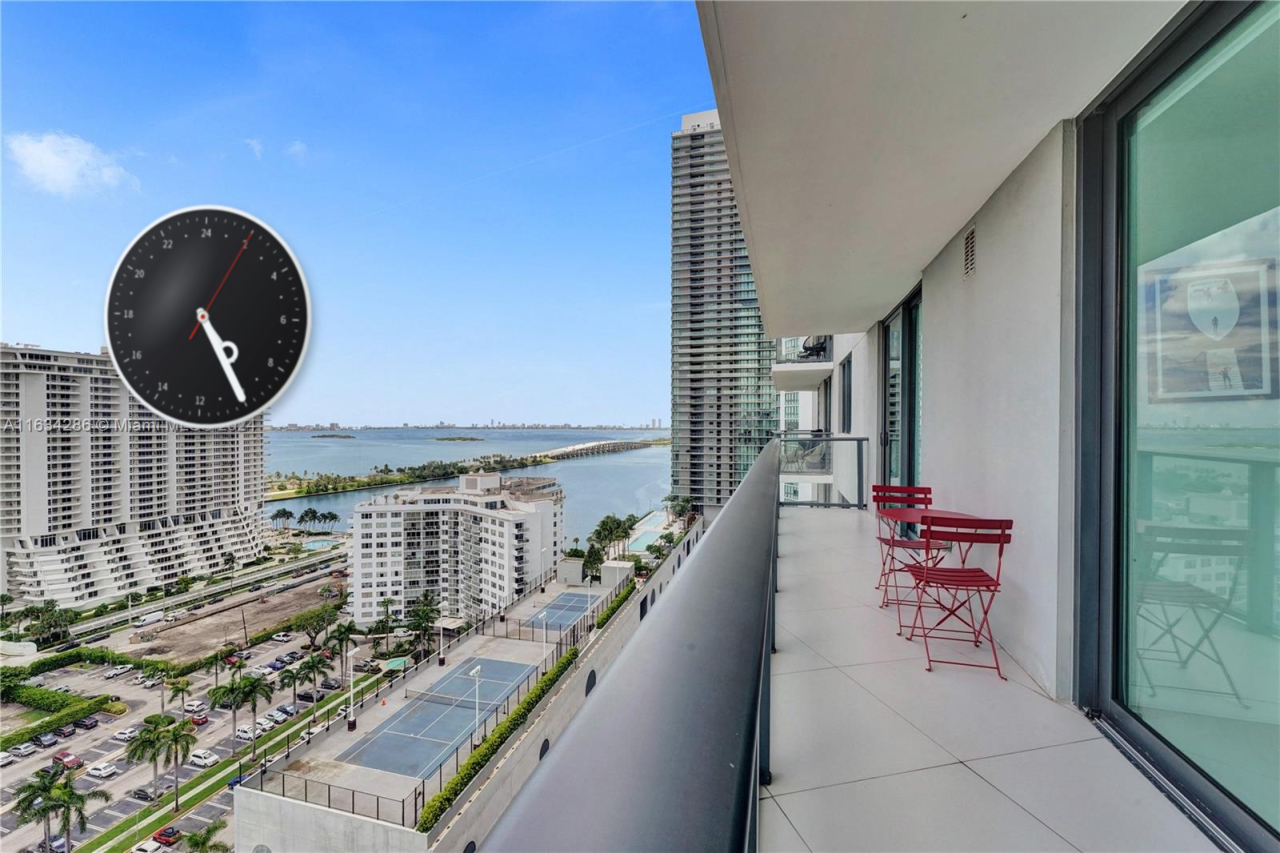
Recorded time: 9.25.05
